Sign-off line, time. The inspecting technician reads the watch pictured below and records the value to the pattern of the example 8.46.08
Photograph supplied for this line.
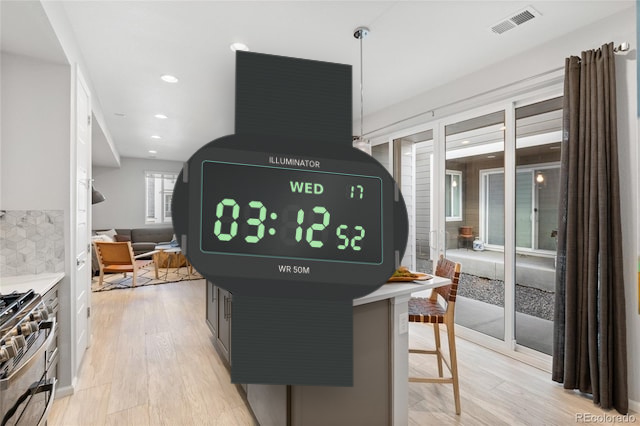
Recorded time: 3.12.52
